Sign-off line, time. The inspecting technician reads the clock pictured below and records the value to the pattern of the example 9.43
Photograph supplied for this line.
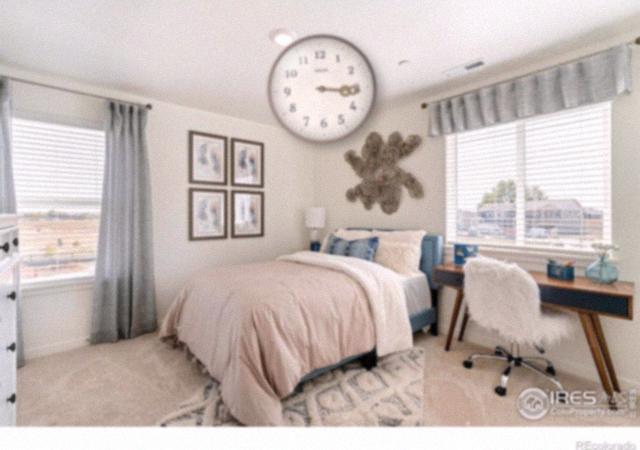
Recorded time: 3.16
